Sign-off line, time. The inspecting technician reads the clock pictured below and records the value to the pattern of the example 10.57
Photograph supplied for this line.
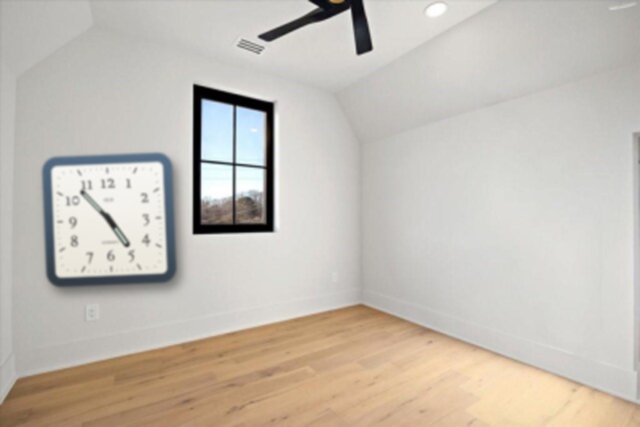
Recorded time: 4.53
